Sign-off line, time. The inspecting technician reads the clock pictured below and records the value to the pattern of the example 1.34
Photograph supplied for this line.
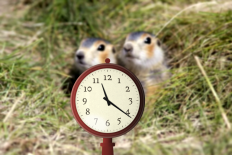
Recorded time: 11.21
